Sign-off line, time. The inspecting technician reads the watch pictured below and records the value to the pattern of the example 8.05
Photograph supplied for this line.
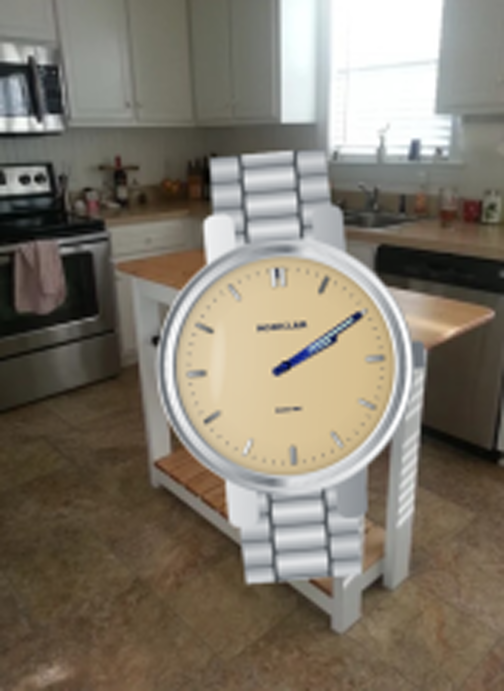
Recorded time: 2.10
